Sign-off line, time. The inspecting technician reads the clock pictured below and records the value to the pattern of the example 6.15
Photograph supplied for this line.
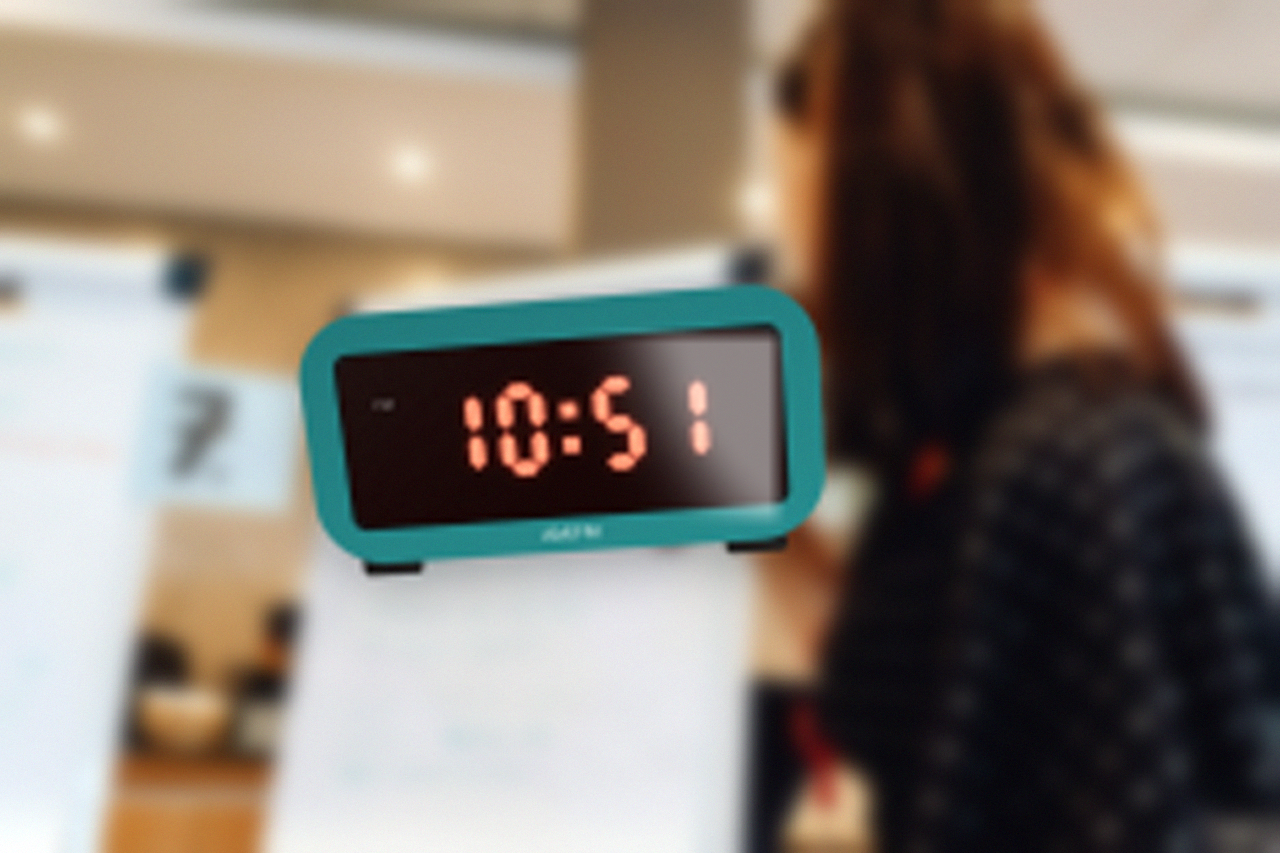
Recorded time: 10.51
